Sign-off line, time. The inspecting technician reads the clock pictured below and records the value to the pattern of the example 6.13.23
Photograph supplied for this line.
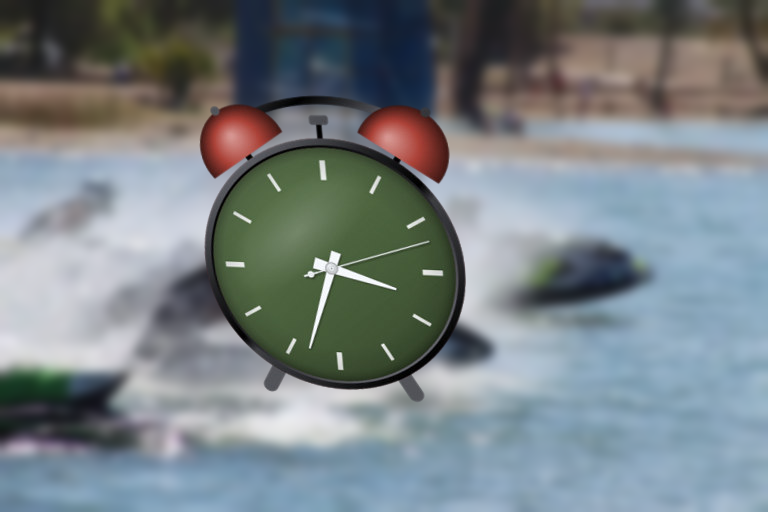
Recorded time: 3.33.12
